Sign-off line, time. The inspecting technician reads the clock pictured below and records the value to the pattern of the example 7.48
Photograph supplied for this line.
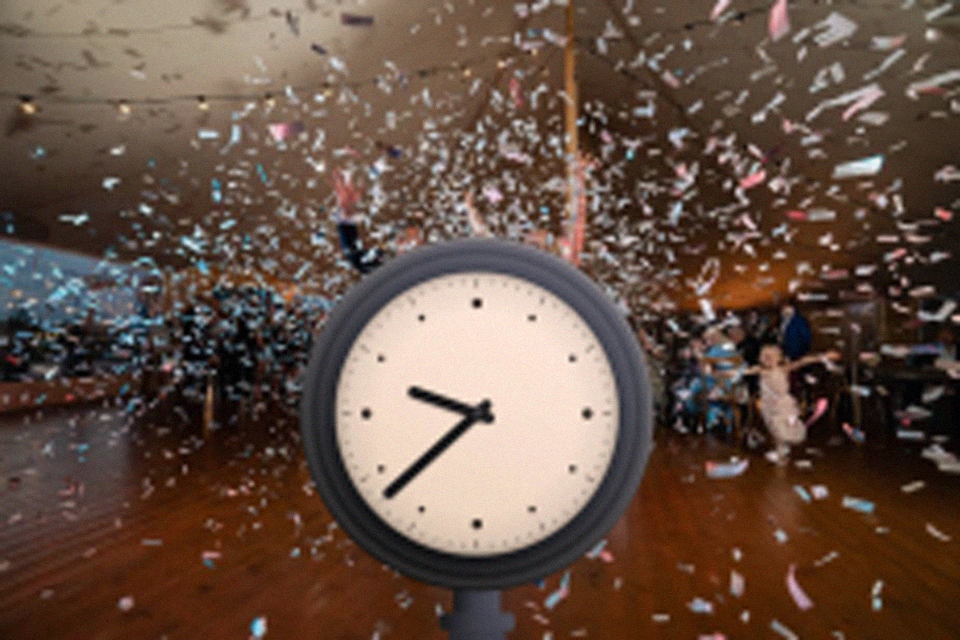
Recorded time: 9.38
